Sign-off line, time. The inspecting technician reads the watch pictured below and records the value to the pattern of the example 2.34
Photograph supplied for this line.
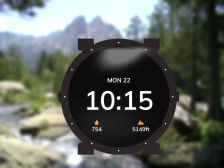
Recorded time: 10.15
